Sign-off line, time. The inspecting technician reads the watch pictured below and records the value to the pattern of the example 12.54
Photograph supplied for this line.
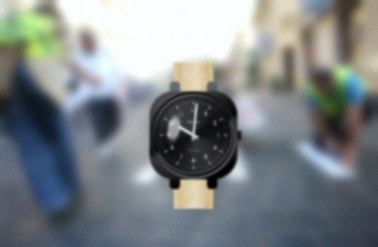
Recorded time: 10.01
